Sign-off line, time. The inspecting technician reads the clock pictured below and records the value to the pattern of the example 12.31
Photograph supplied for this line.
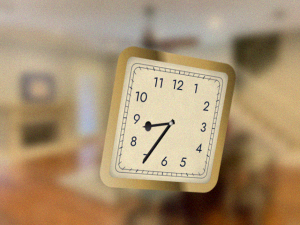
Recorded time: 8.35
